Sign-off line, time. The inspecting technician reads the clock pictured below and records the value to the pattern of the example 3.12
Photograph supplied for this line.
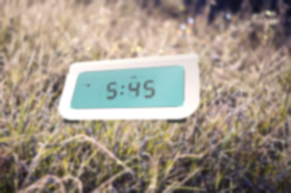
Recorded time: 5.45
